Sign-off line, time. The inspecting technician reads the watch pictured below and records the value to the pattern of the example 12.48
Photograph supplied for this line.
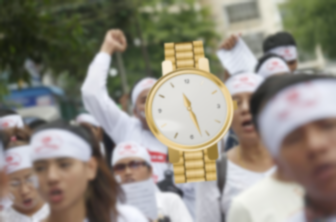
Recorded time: 11.27
